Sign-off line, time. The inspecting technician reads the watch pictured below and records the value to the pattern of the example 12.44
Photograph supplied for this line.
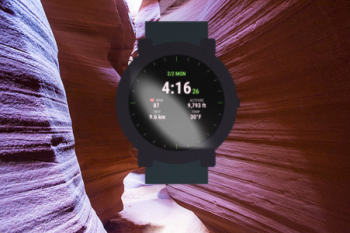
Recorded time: 4.16
